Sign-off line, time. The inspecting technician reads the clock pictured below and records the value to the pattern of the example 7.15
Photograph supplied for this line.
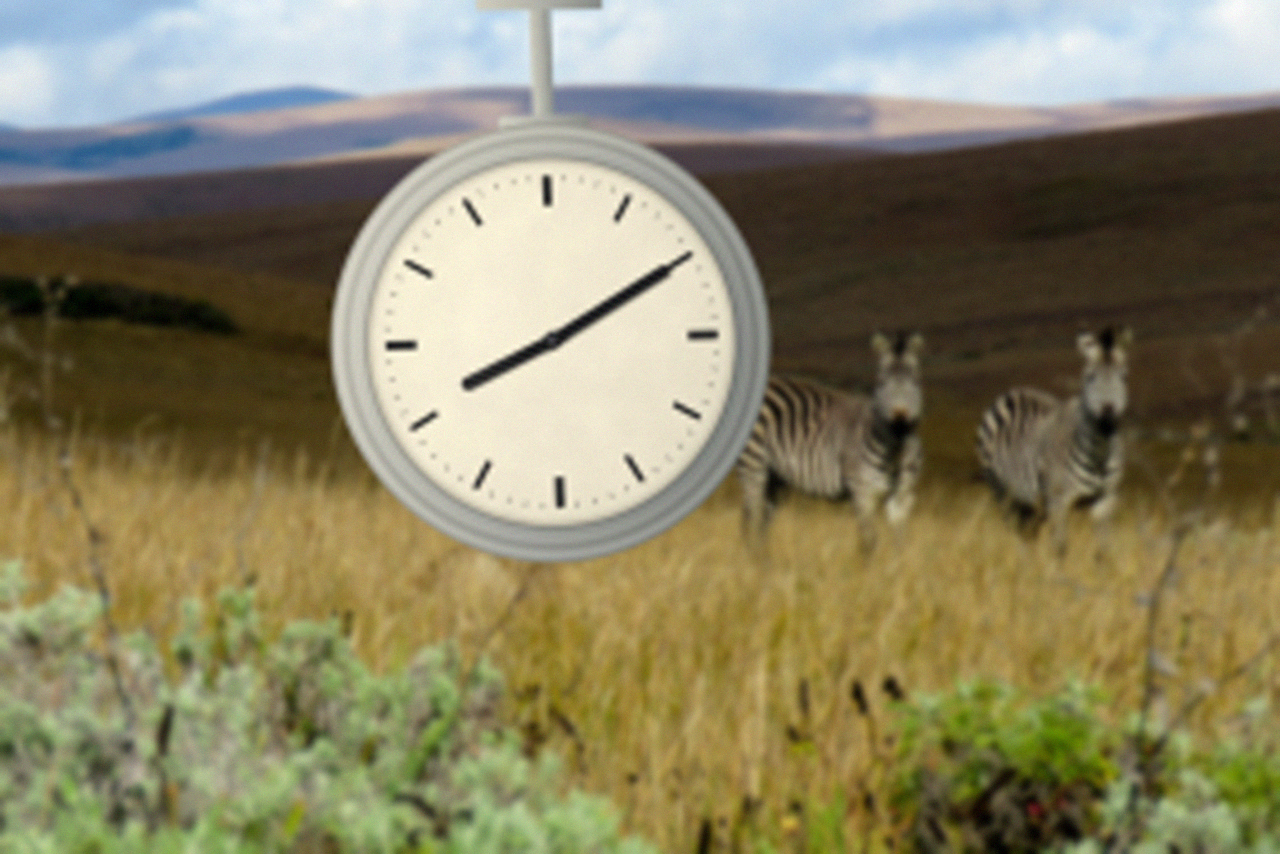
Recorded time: 8.10
